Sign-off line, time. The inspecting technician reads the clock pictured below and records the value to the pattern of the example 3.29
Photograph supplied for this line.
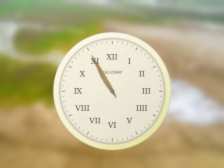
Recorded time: 10.55
